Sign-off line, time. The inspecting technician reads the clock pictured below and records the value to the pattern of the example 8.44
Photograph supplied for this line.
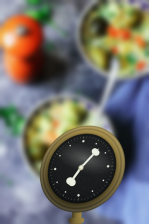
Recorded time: 7.07
